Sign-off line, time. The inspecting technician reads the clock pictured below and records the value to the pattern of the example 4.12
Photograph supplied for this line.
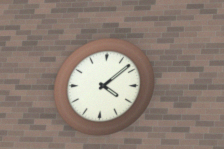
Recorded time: 4.08
